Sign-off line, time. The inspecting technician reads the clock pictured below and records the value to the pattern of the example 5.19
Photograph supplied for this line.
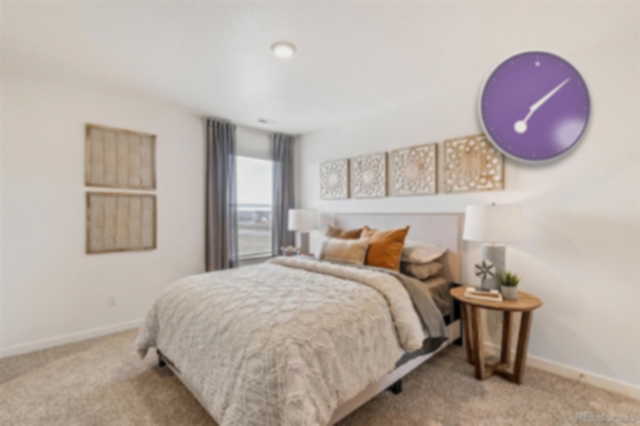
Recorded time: 7.08
